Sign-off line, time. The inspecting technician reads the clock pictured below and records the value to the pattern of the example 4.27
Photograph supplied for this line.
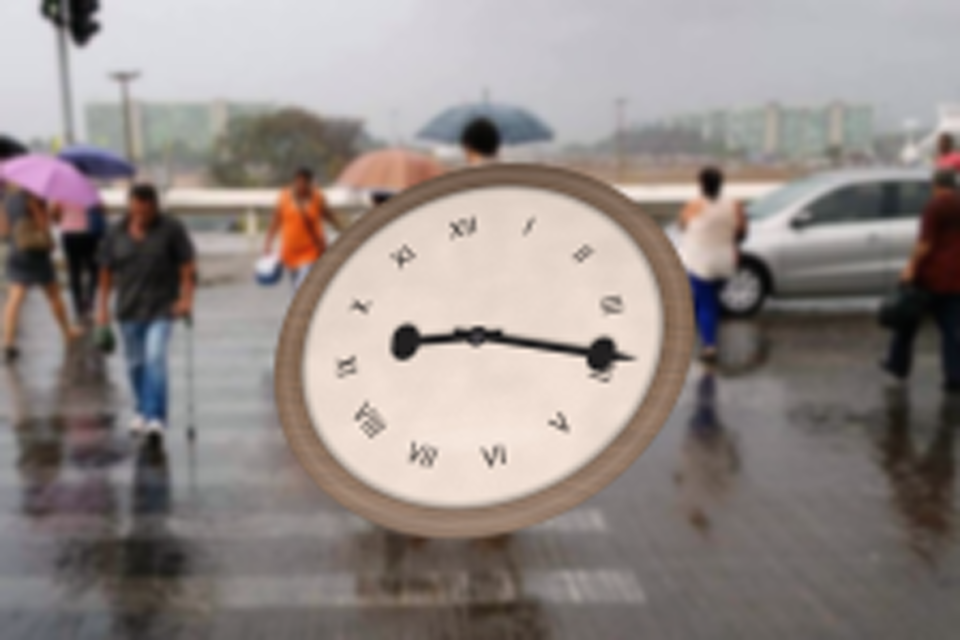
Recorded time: 9.19
